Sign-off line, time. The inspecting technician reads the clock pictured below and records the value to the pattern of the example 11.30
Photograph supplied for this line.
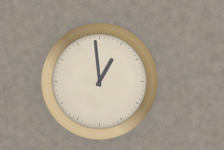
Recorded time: 12.59
